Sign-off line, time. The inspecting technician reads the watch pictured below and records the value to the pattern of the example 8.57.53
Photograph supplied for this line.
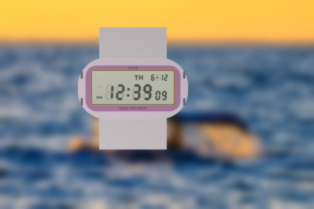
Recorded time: 12.39.09
